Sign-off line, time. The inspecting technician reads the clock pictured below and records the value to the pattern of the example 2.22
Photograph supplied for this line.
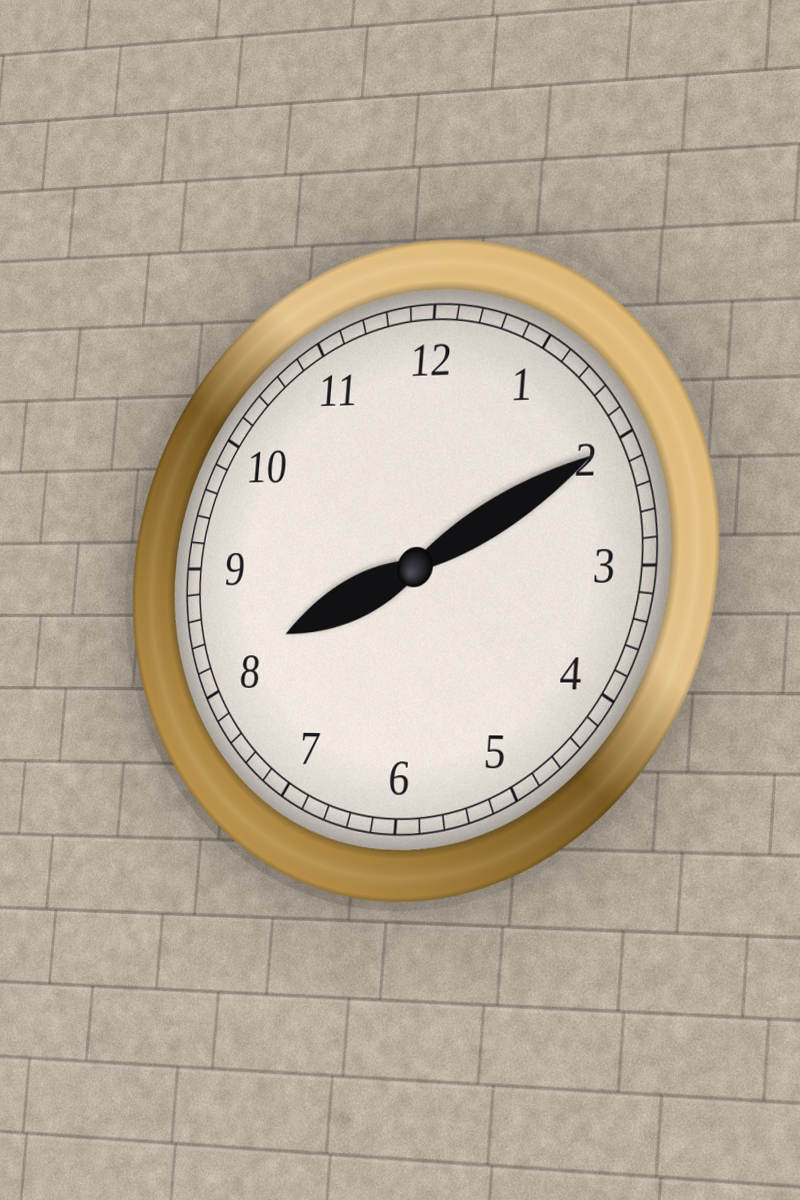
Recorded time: 8.10
